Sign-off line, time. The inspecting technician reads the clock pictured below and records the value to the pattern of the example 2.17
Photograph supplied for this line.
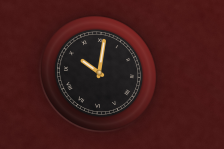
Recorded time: 10.01
